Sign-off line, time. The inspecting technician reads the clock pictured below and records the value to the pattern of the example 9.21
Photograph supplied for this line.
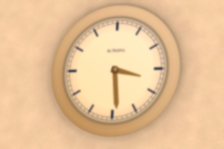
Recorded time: 3.29
